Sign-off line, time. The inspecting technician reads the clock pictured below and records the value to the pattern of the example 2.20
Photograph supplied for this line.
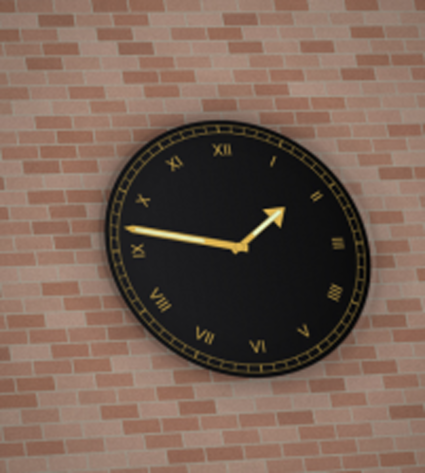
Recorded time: 1.47
